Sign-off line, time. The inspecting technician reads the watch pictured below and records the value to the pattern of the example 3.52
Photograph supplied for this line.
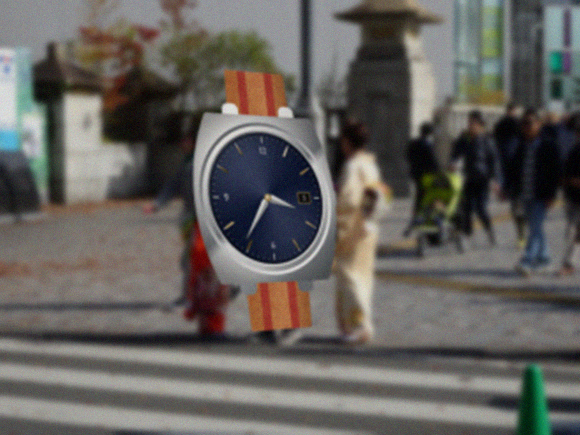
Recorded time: 3.36
